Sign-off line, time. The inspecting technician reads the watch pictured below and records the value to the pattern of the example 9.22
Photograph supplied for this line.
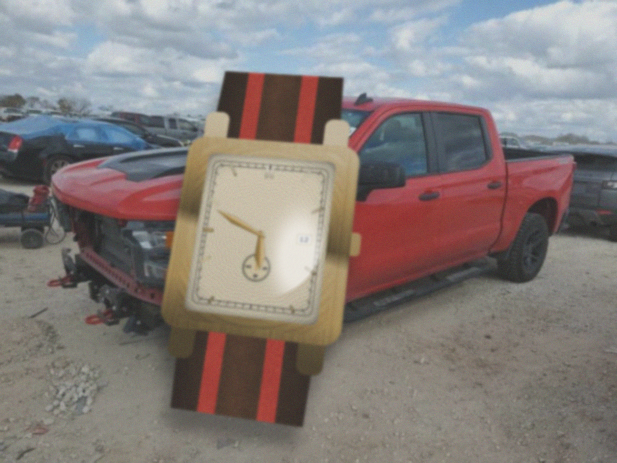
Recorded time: 5.49
